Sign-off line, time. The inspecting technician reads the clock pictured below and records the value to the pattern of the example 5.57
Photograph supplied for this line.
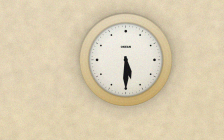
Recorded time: 5.30
